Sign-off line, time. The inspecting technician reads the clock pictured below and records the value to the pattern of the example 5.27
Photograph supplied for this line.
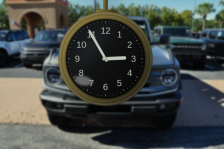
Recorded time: 2.55
